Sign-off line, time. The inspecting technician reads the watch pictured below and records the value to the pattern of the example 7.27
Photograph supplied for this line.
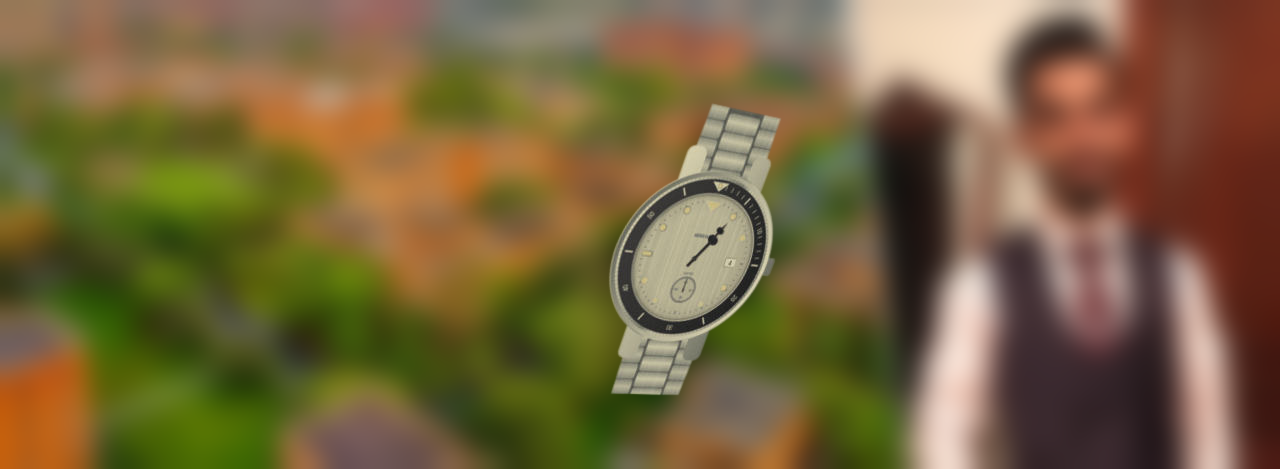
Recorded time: 1.05
